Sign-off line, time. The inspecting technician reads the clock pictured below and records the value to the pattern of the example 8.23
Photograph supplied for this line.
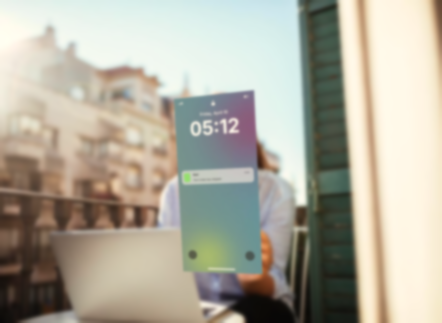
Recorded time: 5.12
